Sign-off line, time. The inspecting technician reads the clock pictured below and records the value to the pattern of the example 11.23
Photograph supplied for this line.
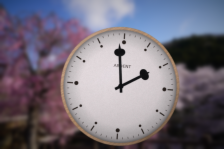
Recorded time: 1.59
